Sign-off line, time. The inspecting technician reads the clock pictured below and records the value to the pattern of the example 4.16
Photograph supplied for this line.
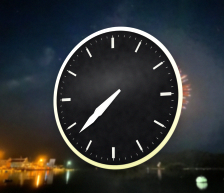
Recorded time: 7.38
